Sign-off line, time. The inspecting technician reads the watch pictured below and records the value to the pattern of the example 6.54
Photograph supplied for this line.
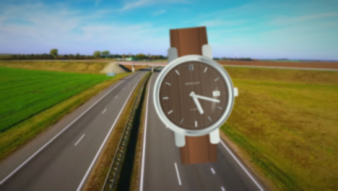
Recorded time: 5.18
